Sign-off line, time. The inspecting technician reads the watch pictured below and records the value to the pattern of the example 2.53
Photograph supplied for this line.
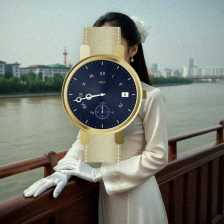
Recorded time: 8.43
